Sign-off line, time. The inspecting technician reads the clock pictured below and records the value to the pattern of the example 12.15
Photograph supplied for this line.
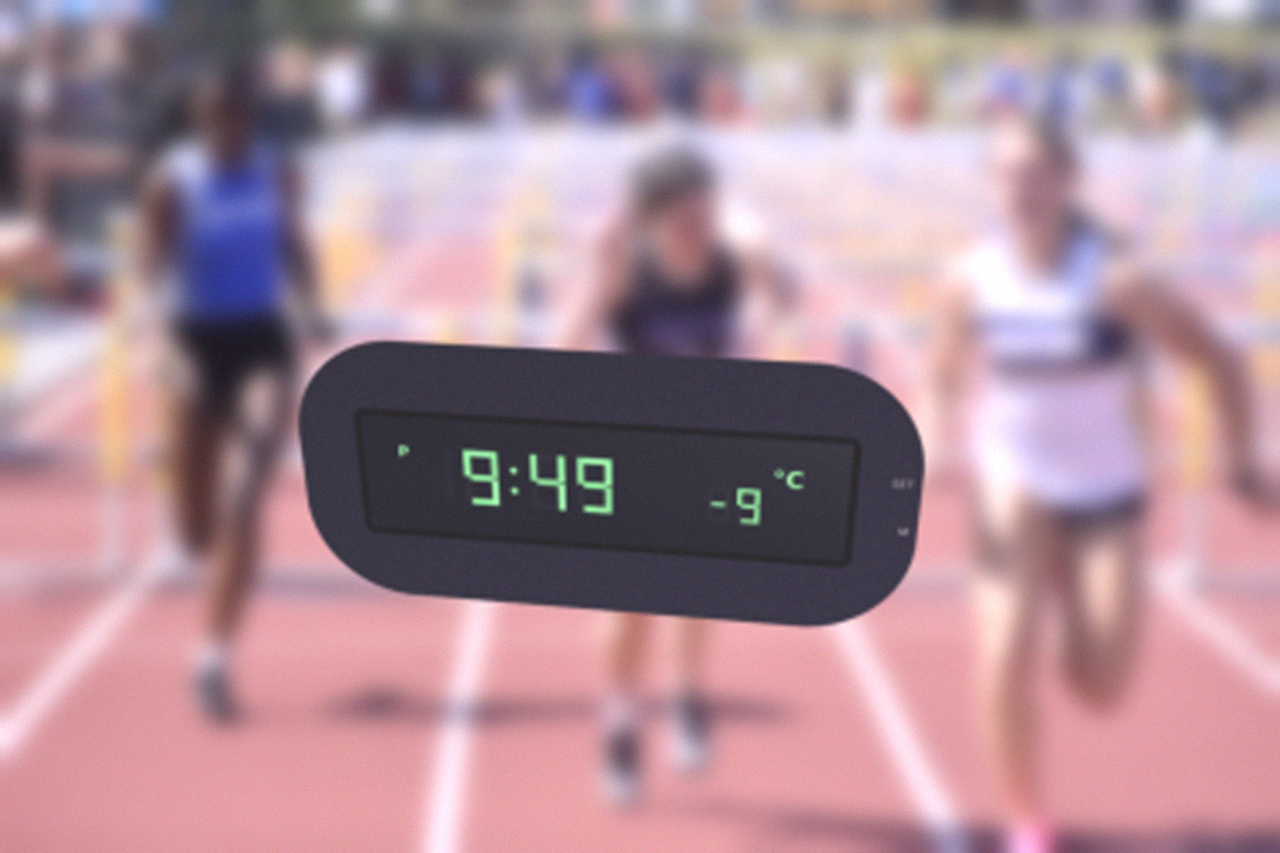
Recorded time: 9.49
